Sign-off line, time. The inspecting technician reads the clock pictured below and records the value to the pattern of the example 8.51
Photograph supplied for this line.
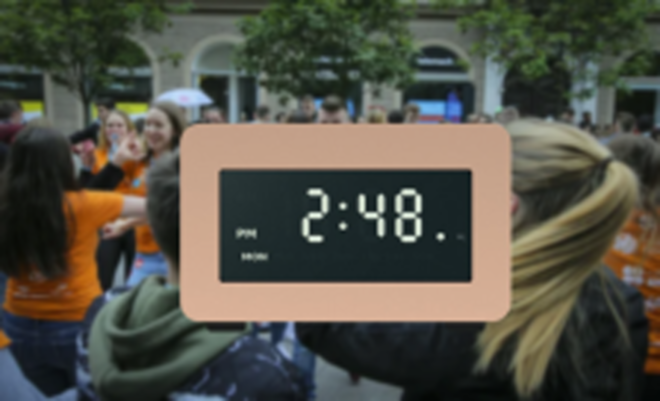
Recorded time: 2.48
